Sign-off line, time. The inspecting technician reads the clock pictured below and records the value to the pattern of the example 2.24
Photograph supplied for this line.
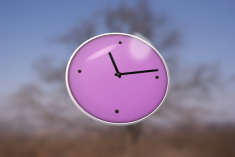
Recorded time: 11.13
